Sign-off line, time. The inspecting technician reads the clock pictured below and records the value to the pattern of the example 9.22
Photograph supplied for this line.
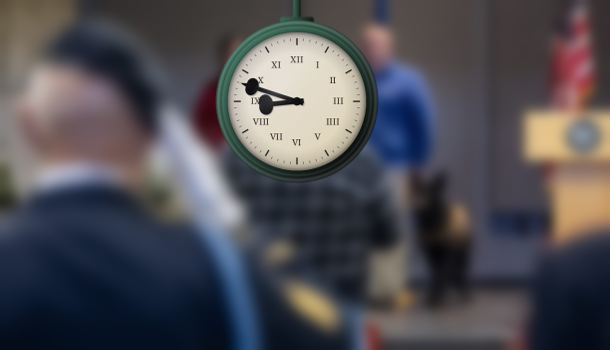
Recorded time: 8.48
